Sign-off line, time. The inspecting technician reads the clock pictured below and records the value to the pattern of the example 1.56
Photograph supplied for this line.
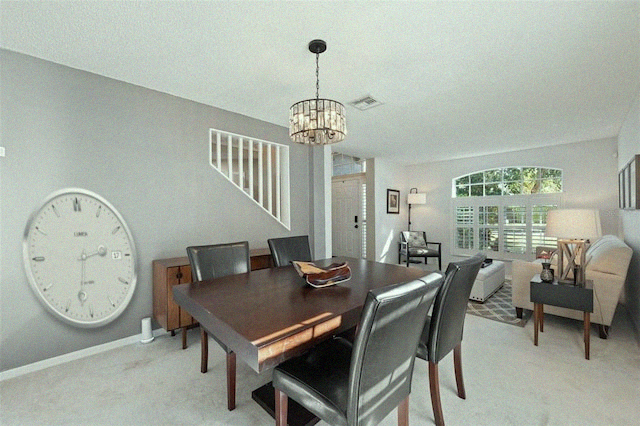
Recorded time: 2.32
